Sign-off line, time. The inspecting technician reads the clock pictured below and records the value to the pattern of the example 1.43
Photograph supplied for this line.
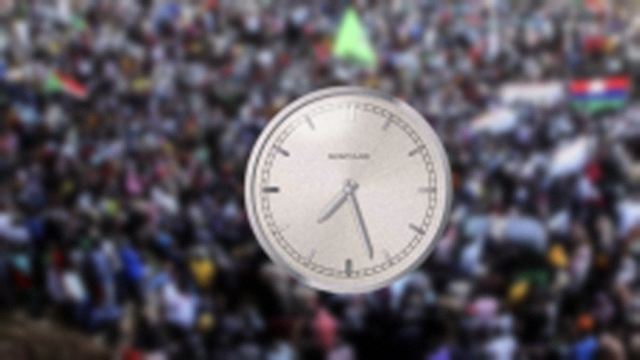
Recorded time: 7.27
